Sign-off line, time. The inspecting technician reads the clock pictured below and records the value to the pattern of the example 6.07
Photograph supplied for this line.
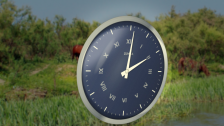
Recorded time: 2.01
